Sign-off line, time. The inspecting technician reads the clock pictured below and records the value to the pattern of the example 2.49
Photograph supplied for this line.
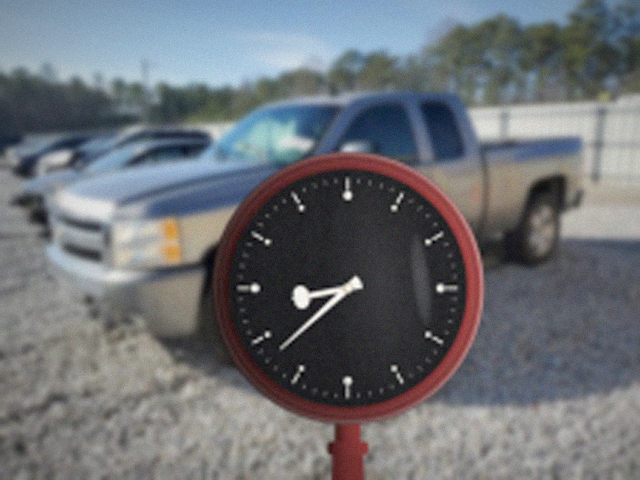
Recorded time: 8.38
